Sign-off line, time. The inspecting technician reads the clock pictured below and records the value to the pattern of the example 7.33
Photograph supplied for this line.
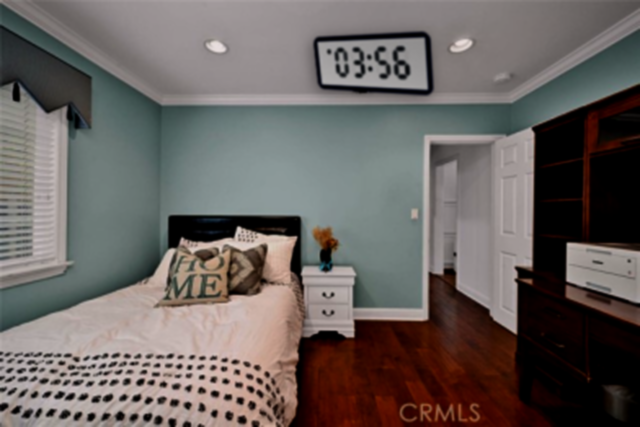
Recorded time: 3.56
